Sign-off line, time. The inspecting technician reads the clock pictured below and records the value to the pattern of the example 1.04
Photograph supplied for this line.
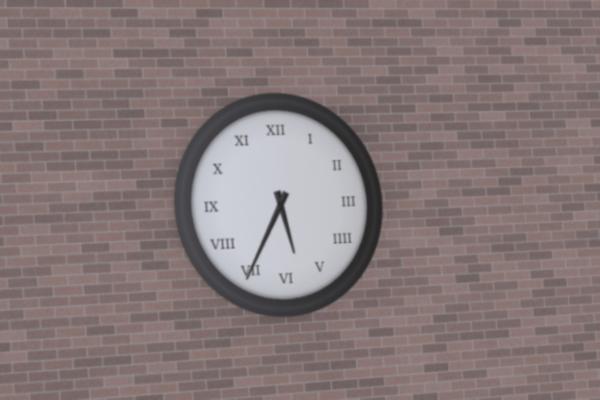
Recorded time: 5.35
